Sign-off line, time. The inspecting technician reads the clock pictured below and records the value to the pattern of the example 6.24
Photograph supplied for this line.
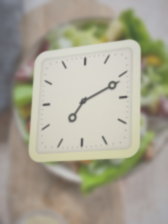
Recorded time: 7.11
